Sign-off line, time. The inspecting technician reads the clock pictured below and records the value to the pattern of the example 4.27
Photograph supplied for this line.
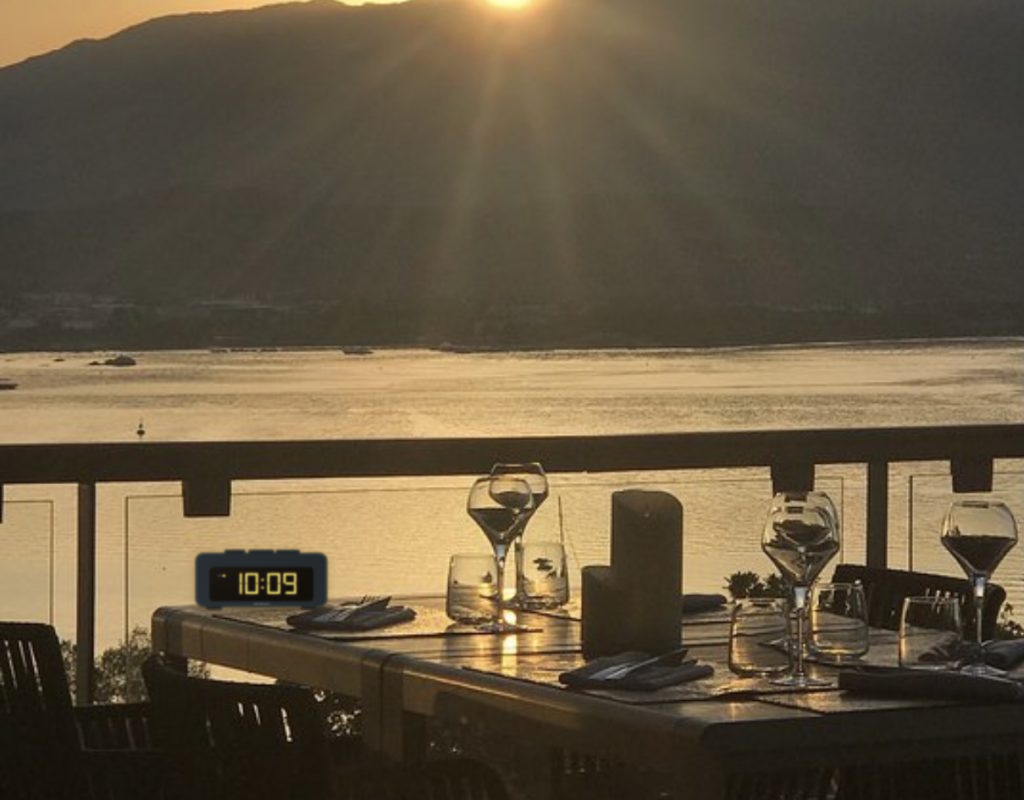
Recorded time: 10.09
